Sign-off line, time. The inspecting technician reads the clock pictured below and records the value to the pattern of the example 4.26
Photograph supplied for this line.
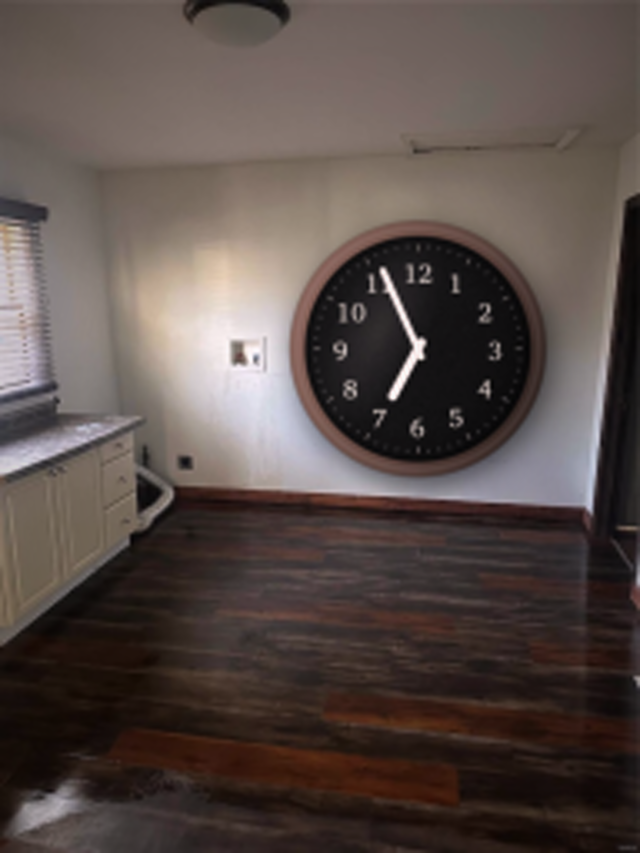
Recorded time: 6.56
